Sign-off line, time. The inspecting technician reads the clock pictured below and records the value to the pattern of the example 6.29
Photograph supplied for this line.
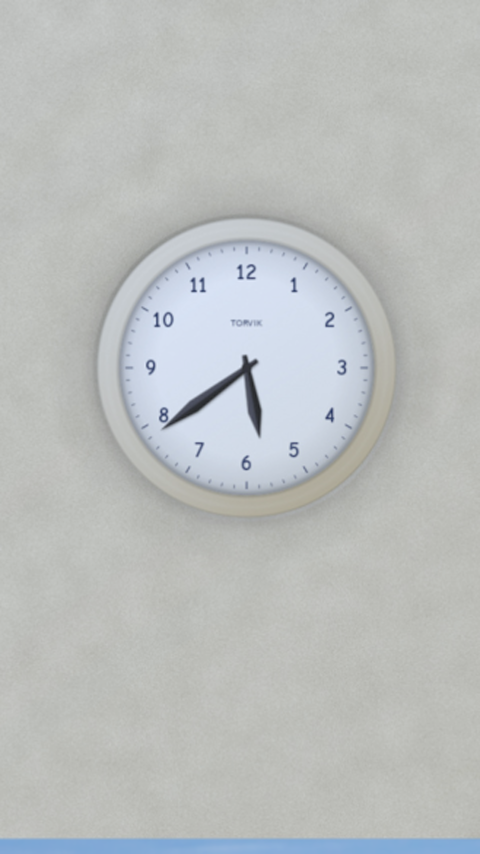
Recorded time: 5.39
